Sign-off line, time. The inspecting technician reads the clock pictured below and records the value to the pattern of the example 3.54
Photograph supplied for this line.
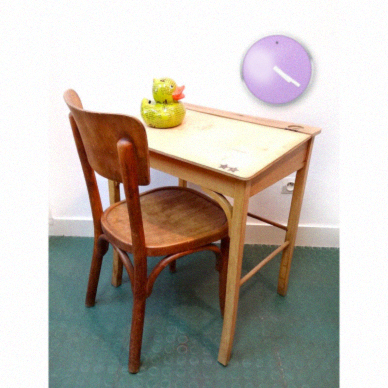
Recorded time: 4.21
